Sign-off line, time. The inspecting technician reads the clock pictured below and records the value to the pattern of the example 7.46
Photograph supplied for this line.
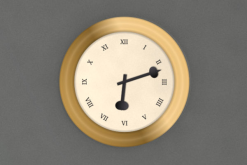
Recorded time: 6.12
